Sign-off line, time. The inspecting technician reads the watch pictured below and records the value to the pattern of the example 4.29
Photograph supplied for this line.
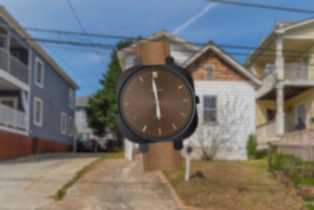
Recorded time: 5.59
